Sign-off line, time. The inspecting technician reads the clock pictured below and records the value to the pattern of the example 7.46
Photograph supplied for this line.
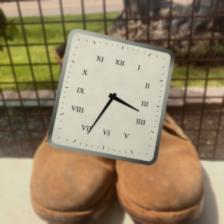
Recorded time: 3.34
